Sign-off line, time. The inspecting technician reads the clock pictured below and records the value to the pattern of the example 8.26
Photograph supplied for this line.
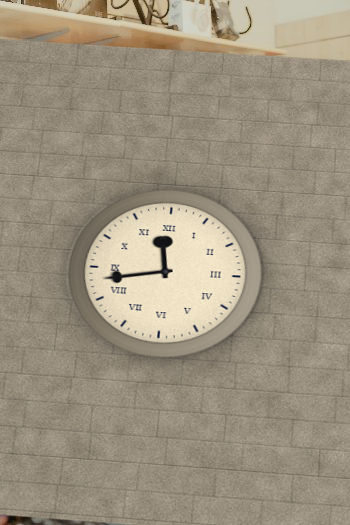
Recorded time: 11.43
